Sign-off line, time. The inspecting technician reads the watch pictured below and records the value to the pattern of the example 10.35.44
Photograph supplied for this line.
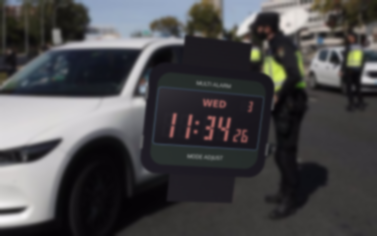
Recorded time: 11.34.26
